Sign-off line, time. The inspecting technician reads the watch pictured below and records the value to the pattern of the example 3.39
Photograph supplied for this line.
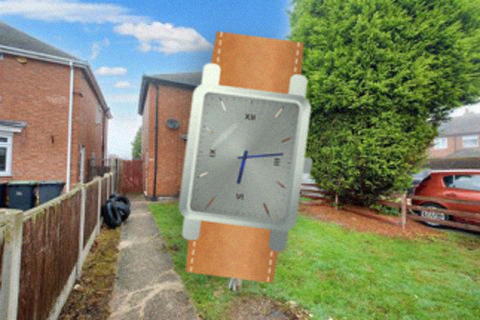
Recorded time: 6.13
